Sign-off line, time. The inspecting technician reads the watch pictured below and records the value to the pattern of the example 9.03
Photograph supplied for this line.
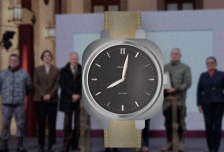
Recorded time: 8.02
